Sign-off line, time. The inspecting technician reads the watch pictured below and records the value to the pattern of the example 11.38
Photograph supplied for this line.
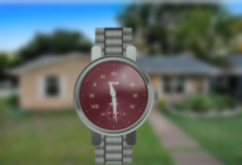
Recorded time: 11.29
